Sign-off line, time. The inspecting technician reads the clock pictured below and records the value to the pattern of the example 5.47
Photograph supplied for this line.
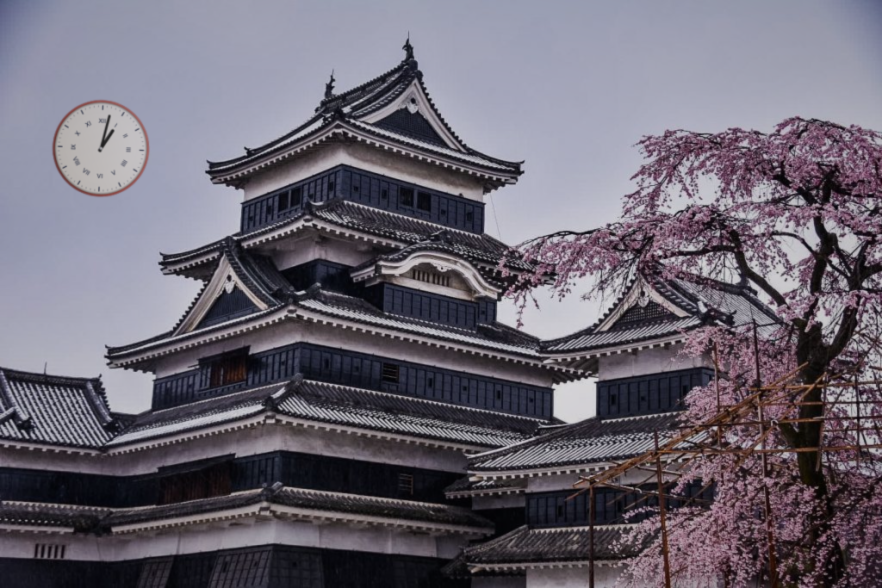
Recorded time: 1.02
